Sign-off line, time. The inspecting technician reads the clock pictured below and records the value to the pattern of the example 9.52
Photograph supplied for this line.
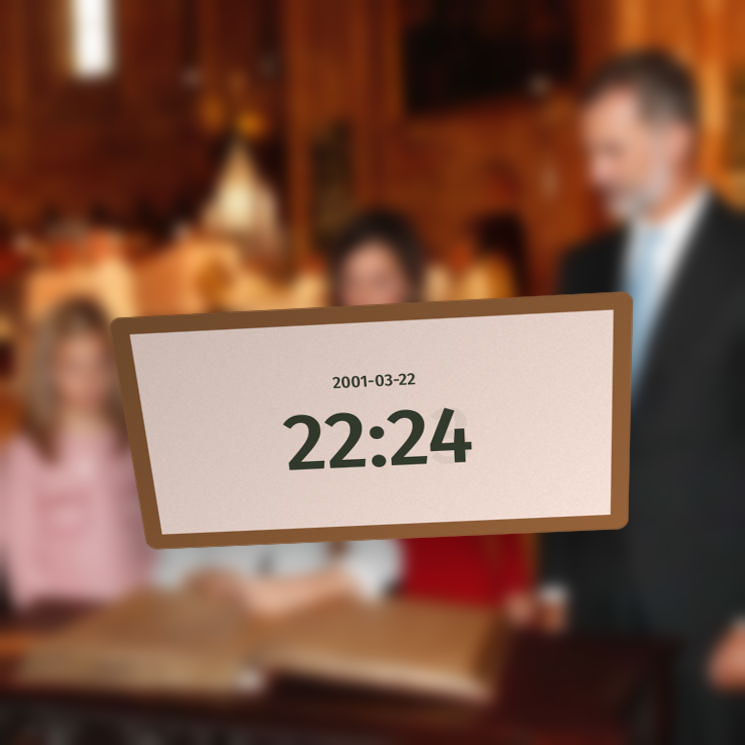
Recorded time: 22.24
